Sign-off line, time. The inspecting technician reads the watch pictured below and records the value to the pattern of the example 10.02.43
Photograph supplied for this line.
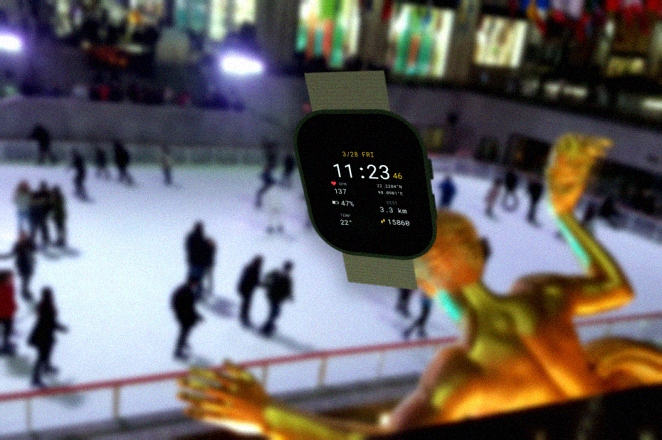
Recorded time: 11.23.46
